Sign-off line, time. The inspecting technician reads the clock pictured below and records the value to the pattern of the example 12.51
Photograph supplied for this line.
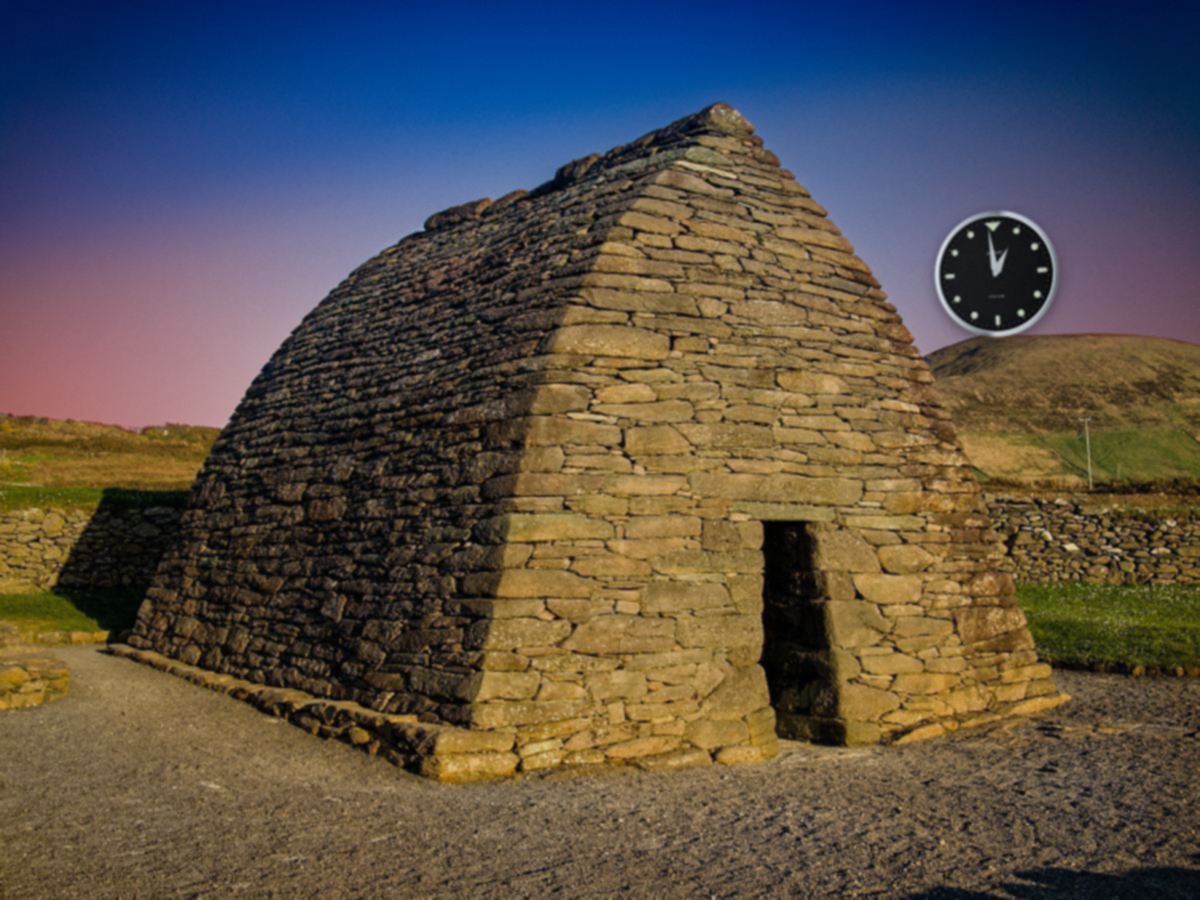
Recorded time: 12.59
